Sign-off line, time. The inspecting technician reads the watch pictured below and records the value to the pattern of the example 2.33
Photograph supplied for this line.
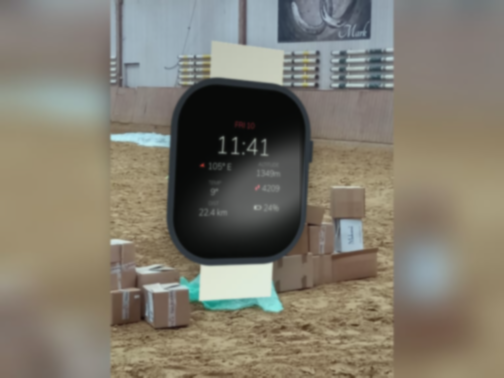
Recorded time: 11.41
